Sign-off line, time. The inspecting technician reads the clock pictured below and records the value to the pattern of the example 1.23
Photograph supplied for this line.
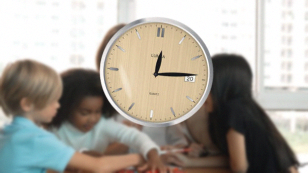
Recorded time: 12.14
